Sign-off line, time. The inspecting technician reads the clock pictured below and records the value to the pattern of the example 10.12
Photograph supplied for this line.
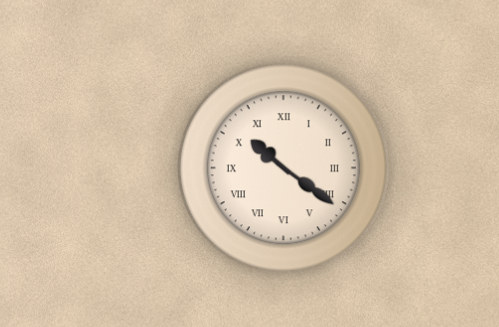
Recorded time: 10.21
